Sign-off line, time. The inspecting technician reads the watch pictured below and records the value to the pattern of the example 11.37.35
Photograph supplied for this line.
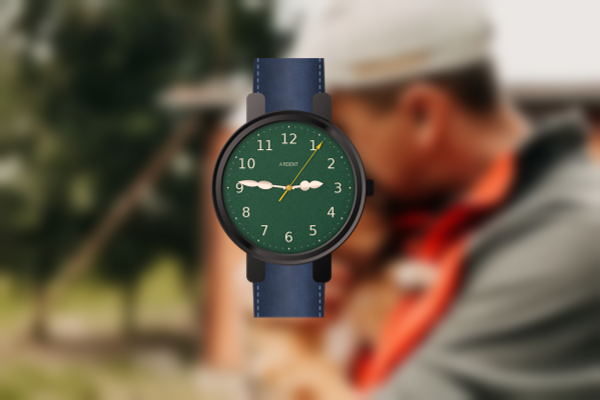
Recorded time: 2.46.06
